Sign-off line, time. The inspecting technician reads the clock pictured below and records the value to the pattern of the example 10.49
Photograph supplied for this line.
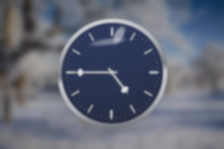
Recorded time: 4.45
